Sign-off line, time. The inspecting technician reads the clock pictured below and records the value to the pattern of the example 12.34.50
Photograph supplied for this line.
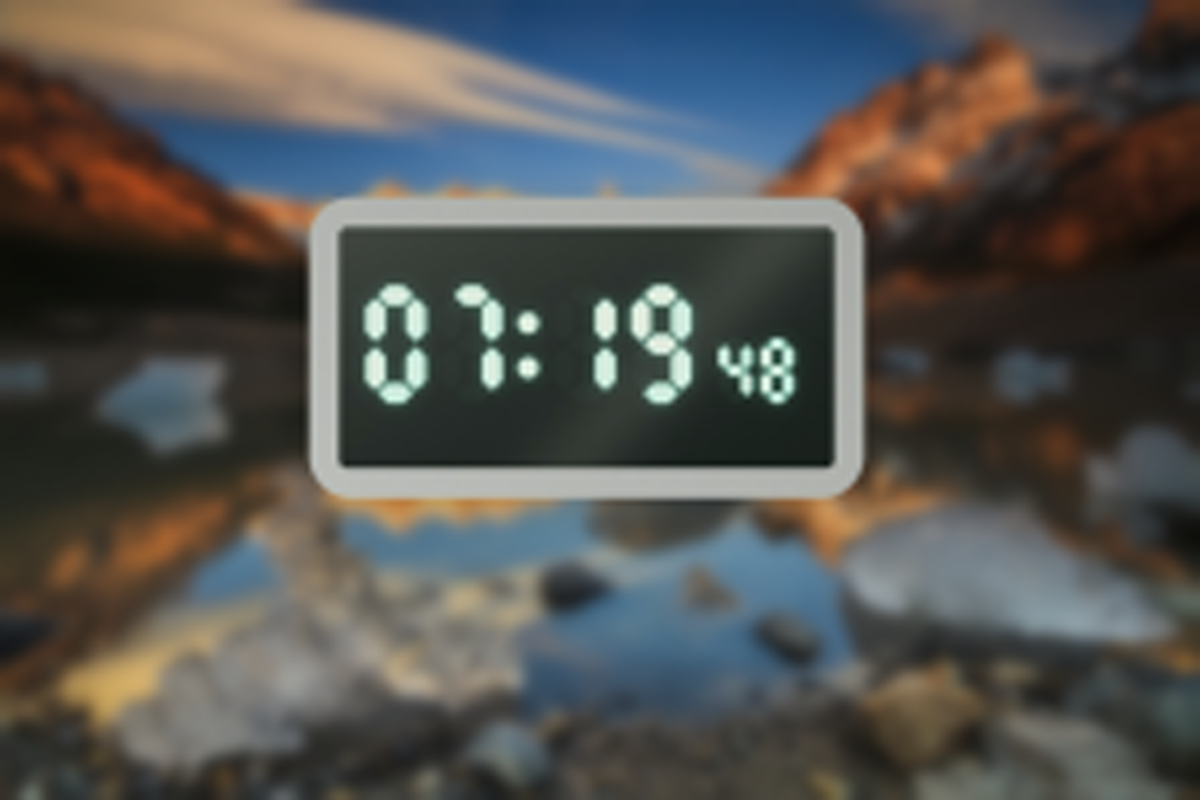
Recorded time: 7.19.48
